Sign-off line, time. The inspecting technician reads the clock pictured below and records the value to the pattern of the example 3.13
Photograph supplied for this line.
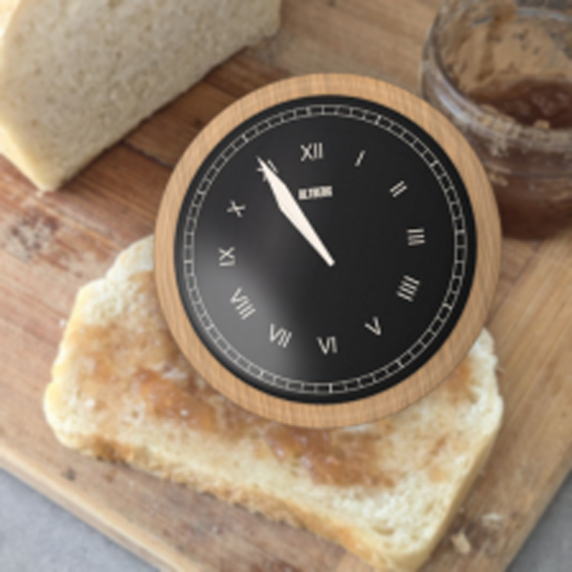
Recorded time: 10.55
